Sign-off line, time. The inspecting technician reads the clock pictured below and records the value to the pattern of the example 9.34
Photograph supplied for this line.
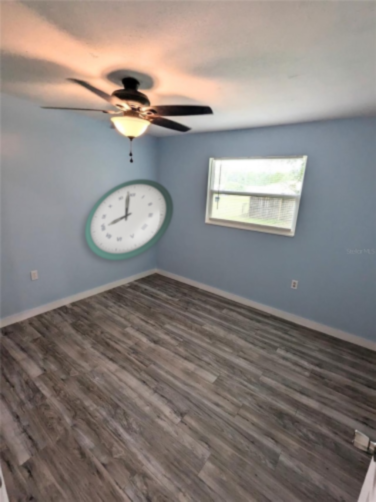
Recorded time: 7.58
